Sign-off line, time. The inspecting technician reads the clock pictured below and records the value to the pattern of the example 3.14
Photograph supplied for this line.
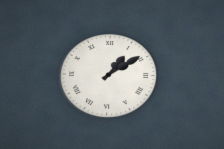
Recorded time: 1.09
